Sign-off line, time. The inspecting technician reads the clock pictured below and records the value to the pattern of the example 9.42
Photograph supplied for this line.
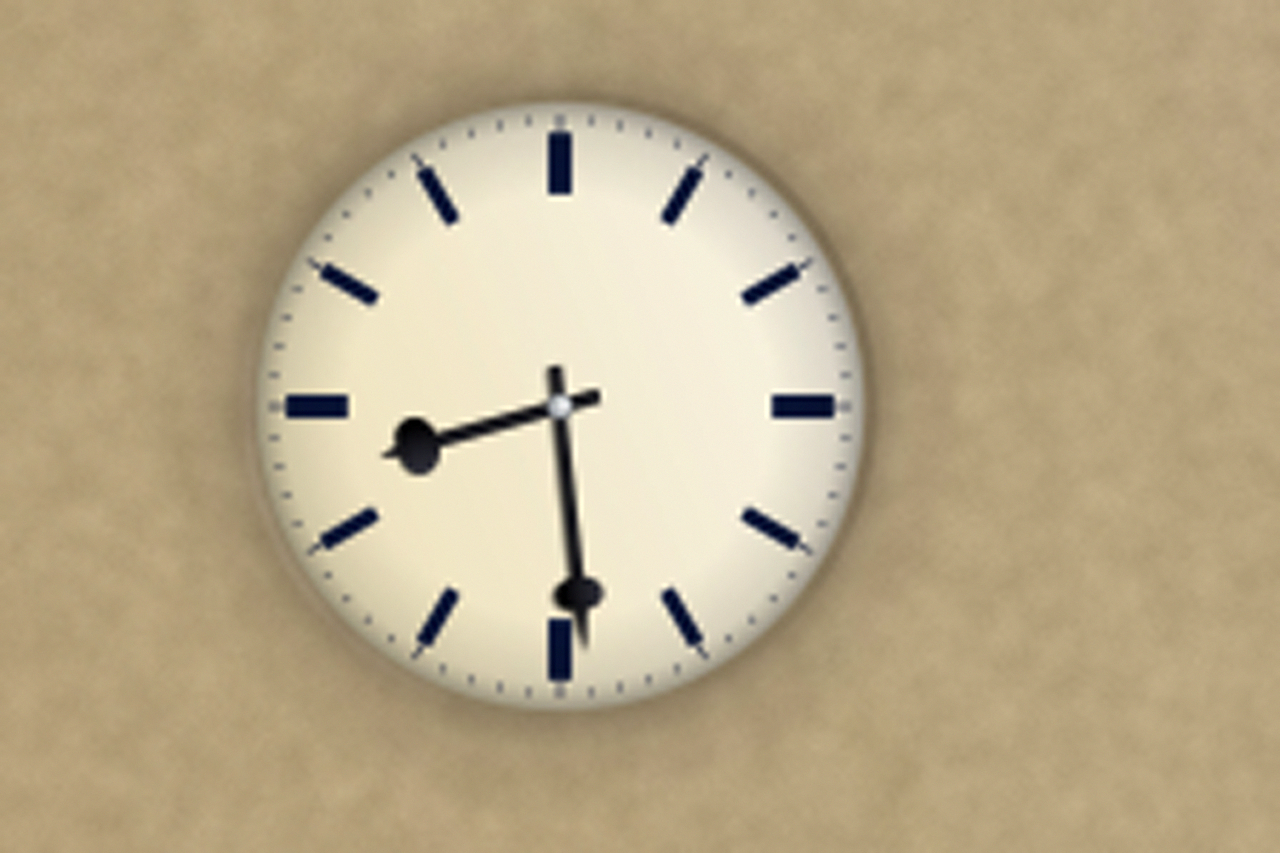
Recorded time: 8.29
